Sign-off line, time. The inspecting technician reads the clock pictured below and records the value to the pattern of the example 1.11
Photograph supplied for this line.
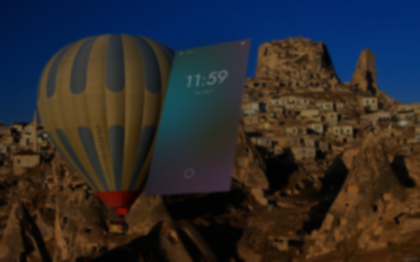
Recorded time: 11.59
